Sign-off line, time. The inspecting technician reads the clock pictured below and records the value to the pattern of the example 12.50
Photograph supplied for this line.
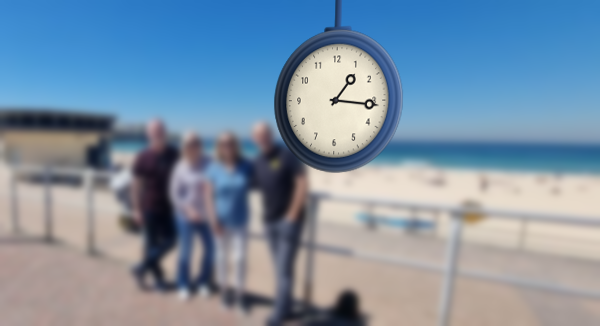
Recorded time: 1.16
